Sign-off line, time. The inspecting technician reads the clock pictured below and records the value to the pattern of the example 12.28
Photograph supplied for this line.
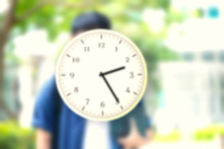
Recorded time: 2.25
